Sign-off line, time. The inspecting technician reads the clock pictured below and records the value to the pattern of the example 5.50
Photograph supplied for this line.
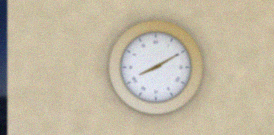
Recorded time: 8.10
